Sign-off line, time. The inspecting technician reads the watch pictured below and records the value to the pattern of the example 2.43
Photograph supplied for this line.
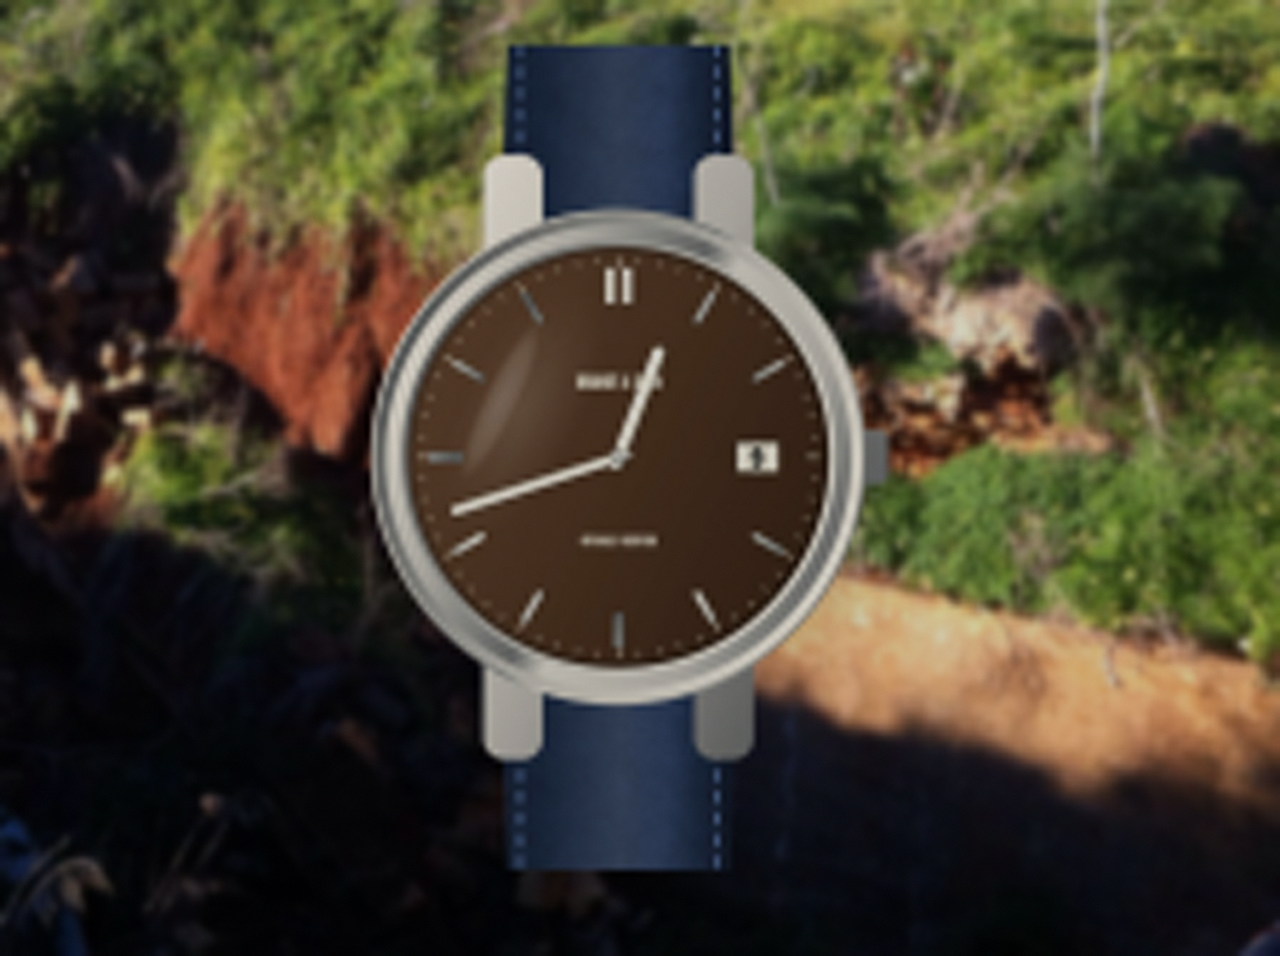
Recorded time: 12.42
